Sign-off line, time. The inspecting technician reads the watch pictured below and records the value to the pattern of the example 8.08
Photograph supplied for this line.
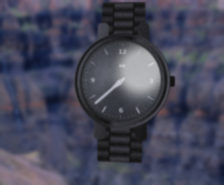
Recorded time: 7.38
